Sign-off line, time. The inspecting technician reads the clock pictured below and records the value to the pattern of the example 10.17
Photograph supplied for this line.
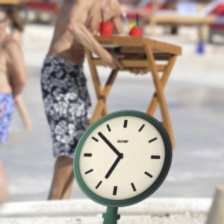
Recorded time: 6.52
